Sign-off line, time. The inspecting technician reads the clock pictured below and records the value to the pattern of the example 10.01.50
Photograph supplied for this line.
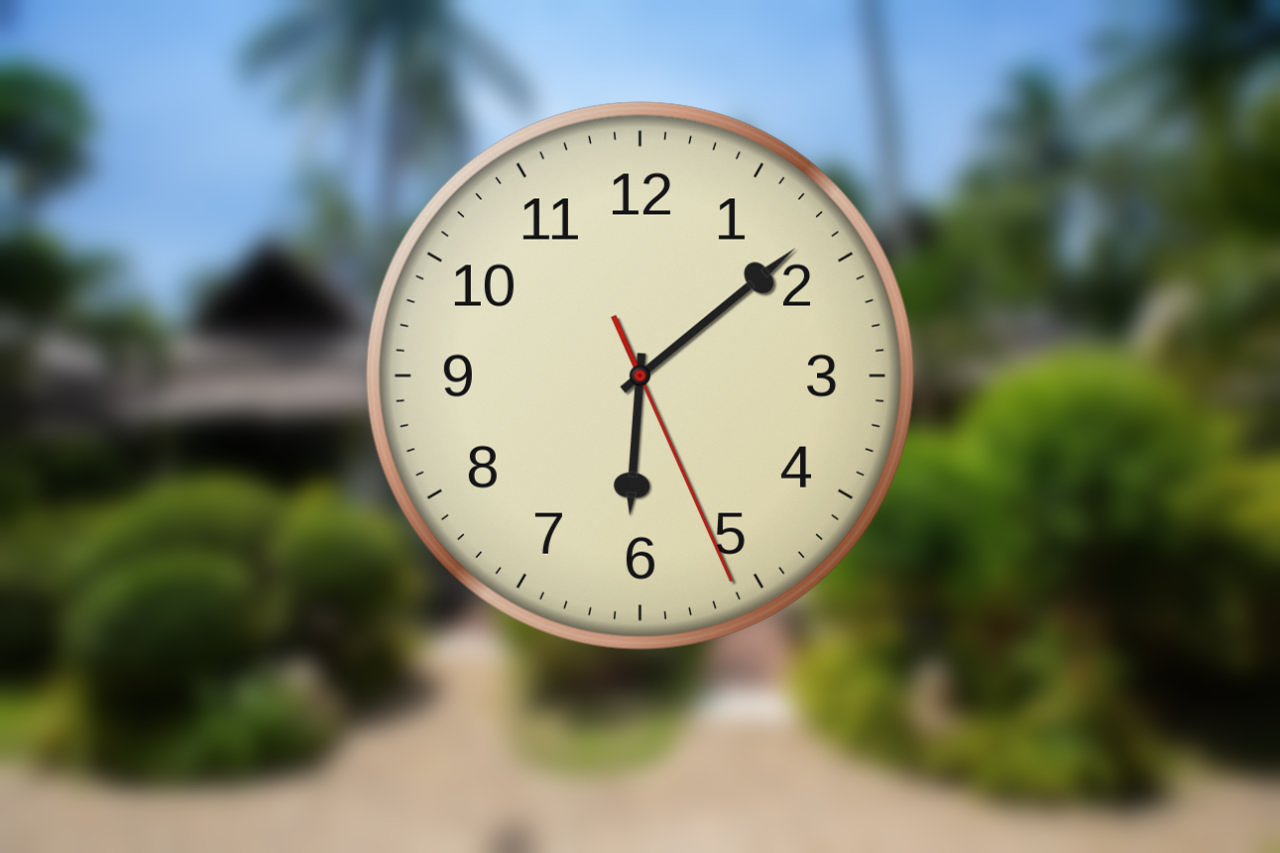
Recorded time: 6.08.26
